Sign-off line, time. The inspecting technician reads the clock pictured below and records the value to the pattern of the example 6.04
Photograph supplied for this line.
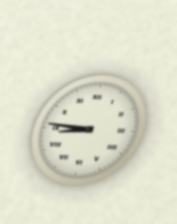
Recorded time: 8.46
